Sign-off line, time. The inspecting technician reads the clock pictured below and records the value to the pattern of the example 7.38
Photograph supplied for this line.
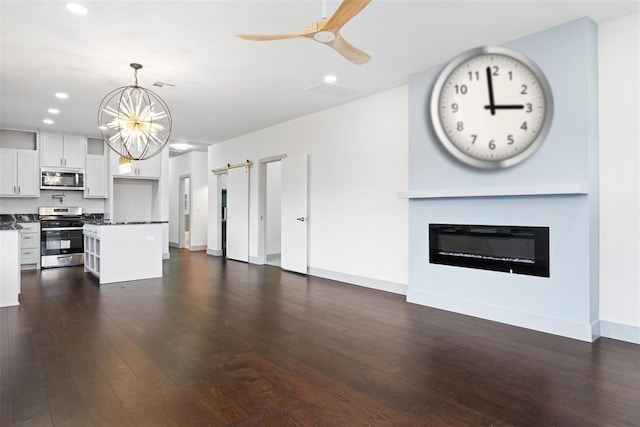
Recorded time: 2.59
